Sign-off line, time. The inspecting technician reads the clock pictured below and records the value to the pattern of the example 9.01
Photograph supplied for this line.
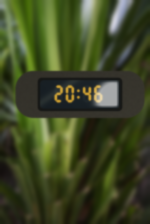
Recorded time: 20.46
